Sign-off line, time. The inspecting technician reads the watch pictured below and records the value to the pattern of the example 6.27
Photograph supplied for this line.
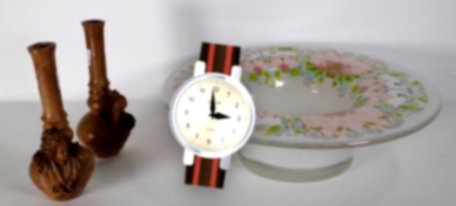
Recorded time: 2.59
